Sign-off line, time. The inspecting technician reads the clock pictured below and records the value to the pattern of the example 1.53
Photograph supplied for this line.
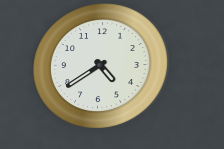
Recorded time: 4.39
